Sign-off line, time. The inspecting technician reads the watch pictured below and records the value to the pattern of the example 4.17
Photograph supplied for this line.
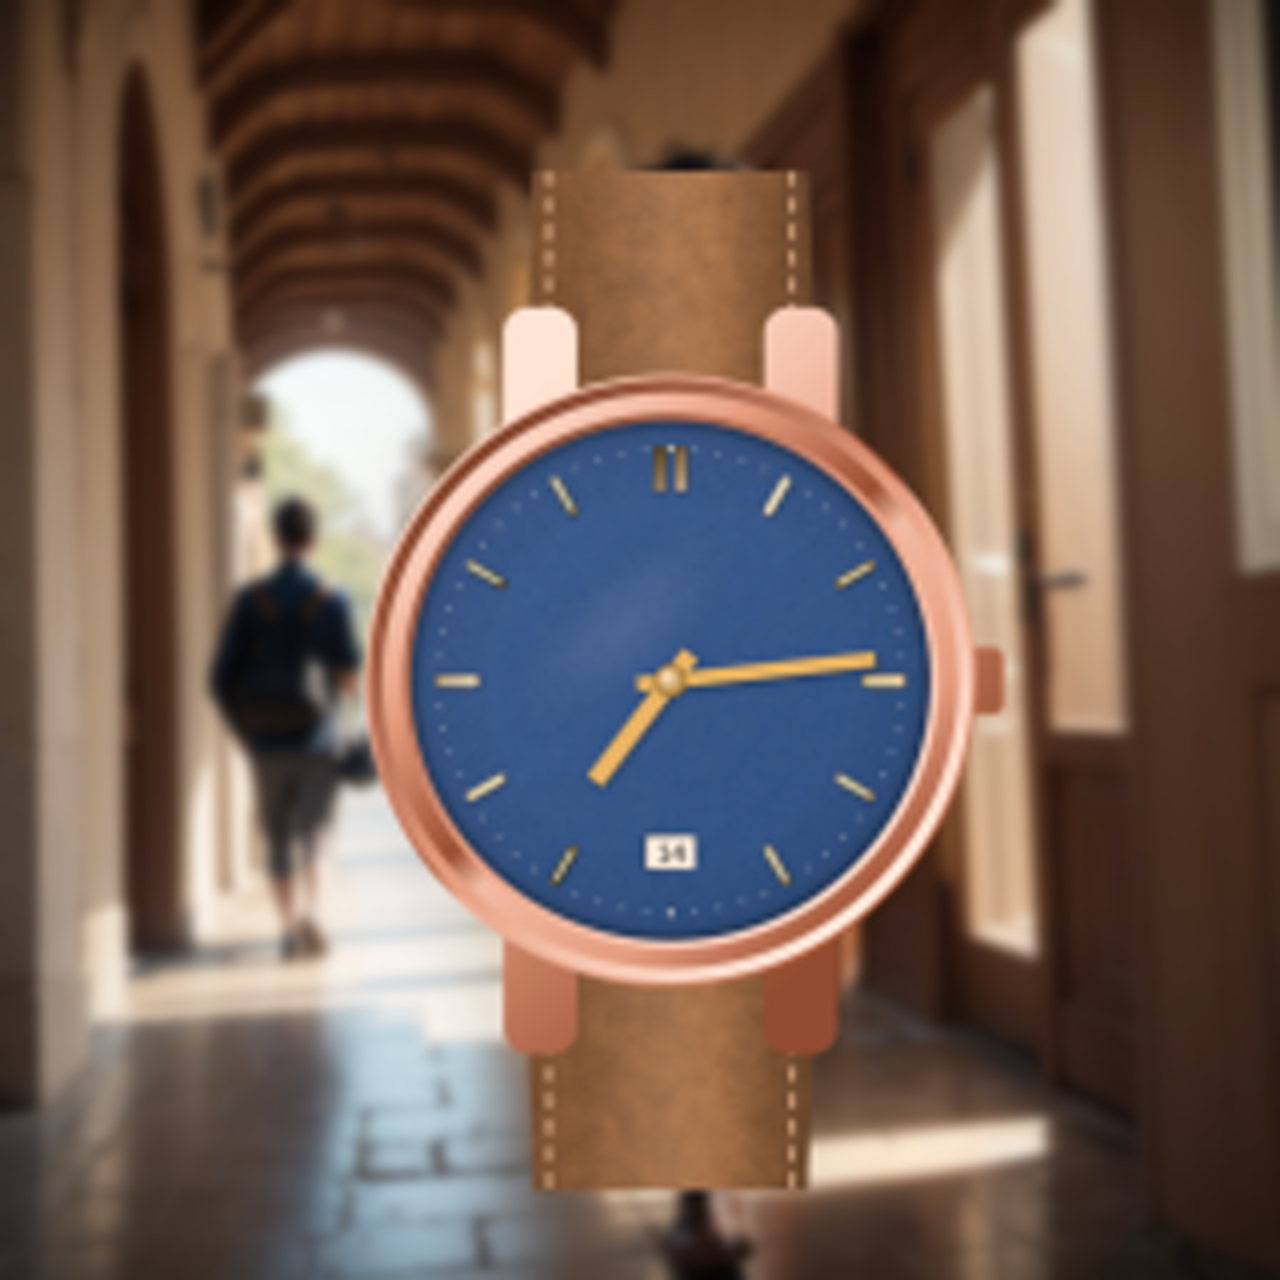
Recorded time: 7.14
